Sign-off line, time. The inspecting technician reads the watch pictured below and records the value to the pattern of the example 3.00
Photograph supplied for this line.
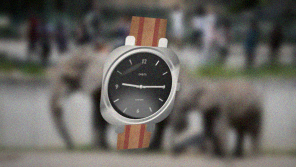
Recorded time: 9.15
